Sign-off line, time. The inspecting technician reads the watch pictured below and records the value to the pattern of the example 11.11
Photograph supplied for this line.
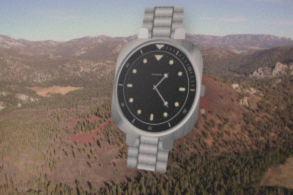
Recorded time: 1.23
